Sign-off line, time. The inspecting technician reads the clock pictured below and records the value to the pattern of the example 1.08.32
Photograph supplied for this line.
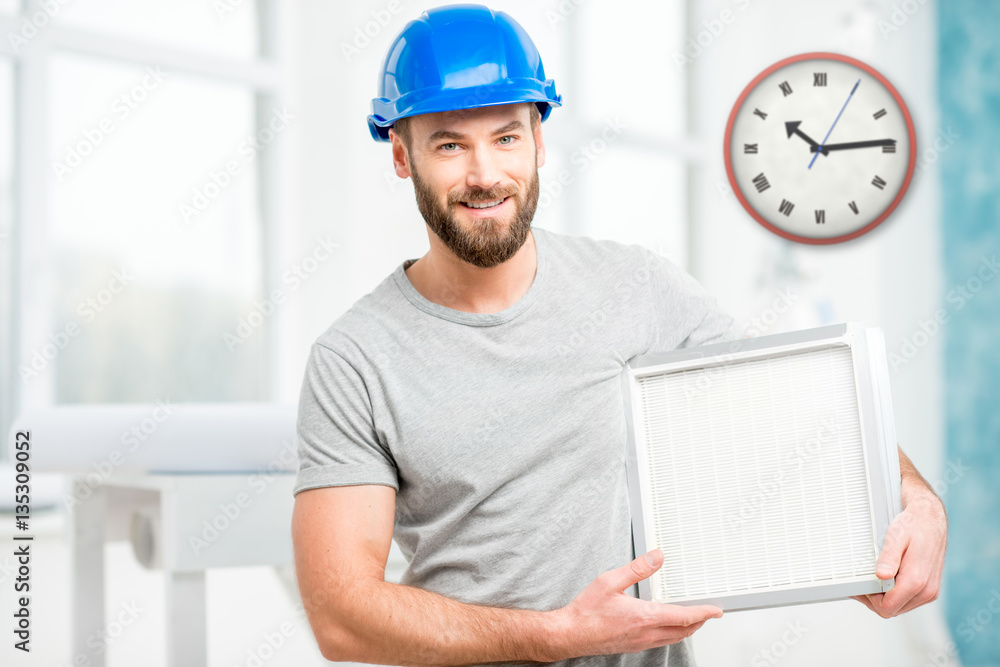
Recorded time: 10.14.05
